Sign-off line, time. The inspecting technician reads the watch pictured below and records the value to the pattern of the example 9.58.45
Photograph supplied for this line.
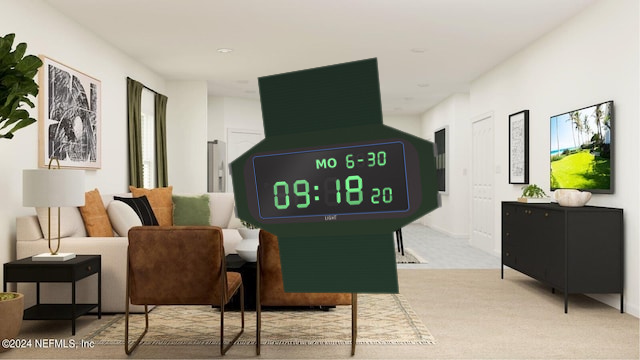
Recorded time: 9.18.20
